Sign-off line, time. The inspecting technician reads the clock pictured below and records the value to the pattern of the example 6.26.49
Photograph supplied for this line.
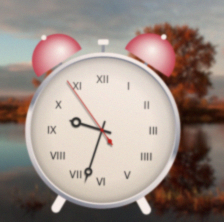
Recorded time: 9.32.54
